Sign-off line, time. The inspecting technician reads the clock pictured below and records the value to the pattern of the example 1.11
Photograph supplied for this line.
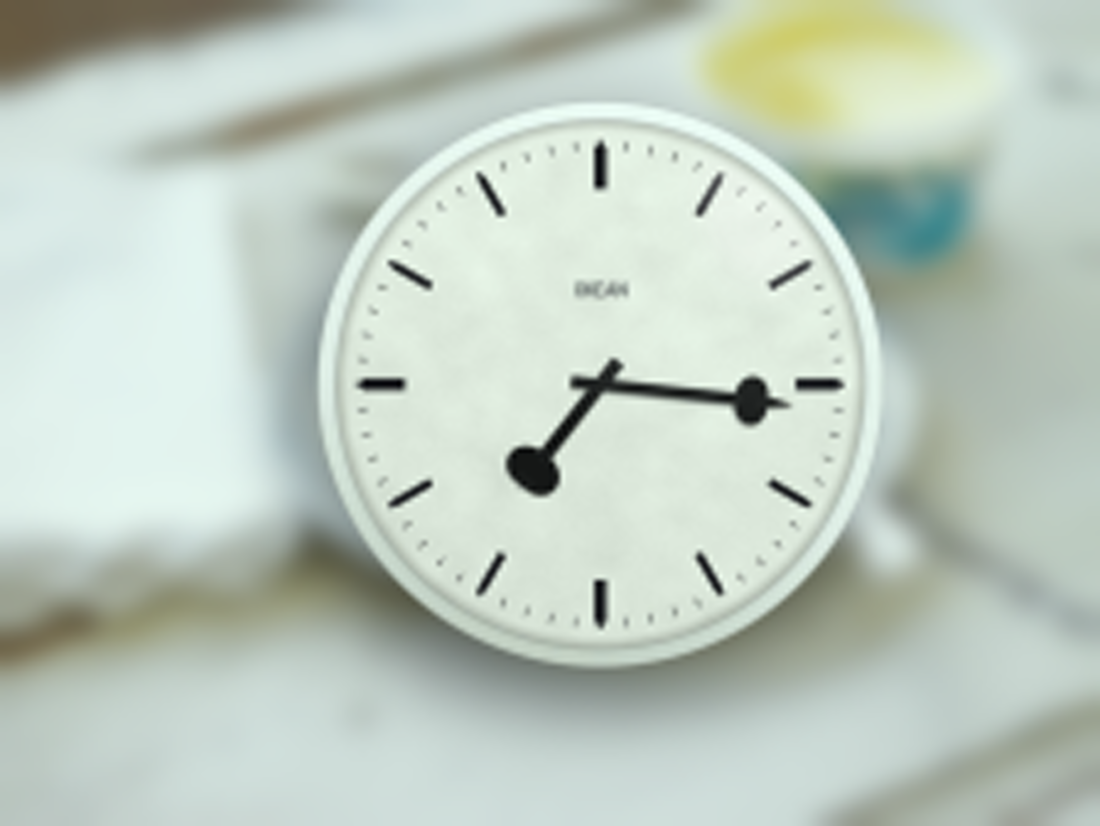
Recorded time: 7.16
